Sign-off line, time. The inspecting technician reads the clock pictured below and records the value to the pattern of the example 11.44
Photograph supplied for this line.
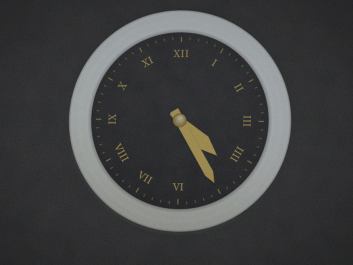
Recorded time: 4.25
